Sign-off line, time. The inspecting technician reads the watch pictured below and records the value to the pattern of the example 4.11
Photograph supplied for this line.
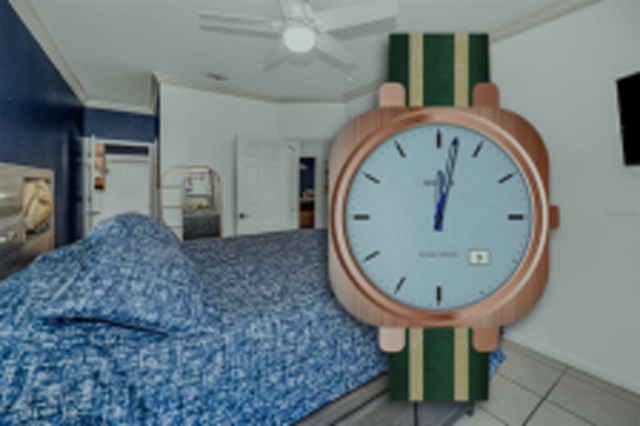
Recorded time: 12.02
